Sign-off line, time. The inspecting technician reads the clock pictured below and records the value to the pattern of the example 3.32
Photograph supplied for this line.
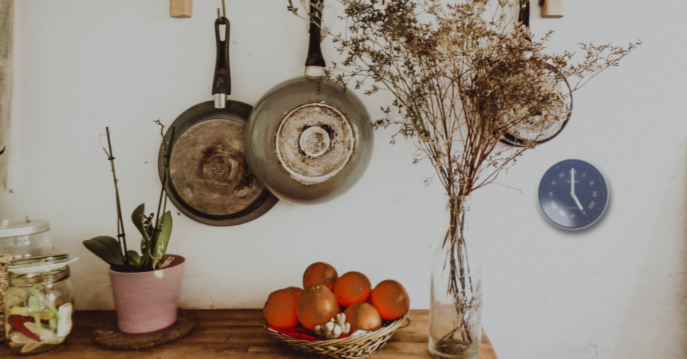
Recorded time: 5.00
